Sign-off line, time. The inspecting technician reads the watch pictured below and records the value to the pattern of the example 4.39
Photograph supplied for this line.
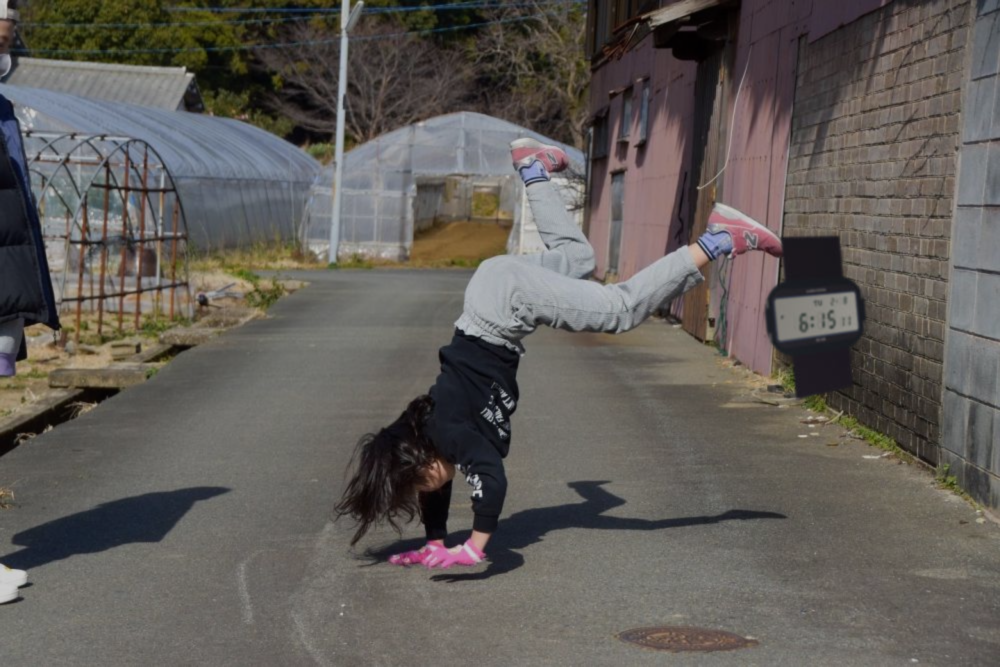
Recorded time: 6.15
